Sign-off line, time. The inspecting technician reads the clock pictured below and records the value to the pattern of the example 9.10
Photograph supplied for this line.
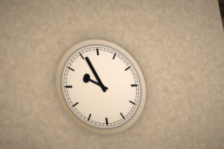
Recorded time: 9.56
